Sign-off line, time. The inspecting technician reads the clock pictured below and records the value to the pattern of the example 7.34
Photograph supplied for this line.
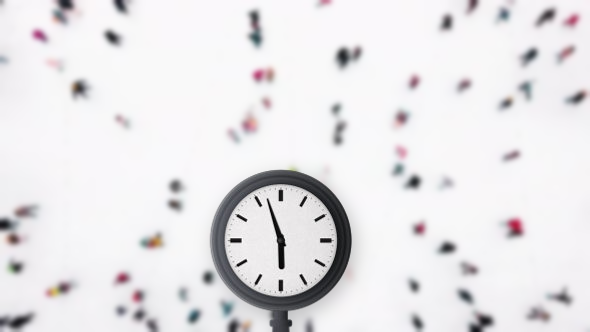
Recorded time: 5.57
